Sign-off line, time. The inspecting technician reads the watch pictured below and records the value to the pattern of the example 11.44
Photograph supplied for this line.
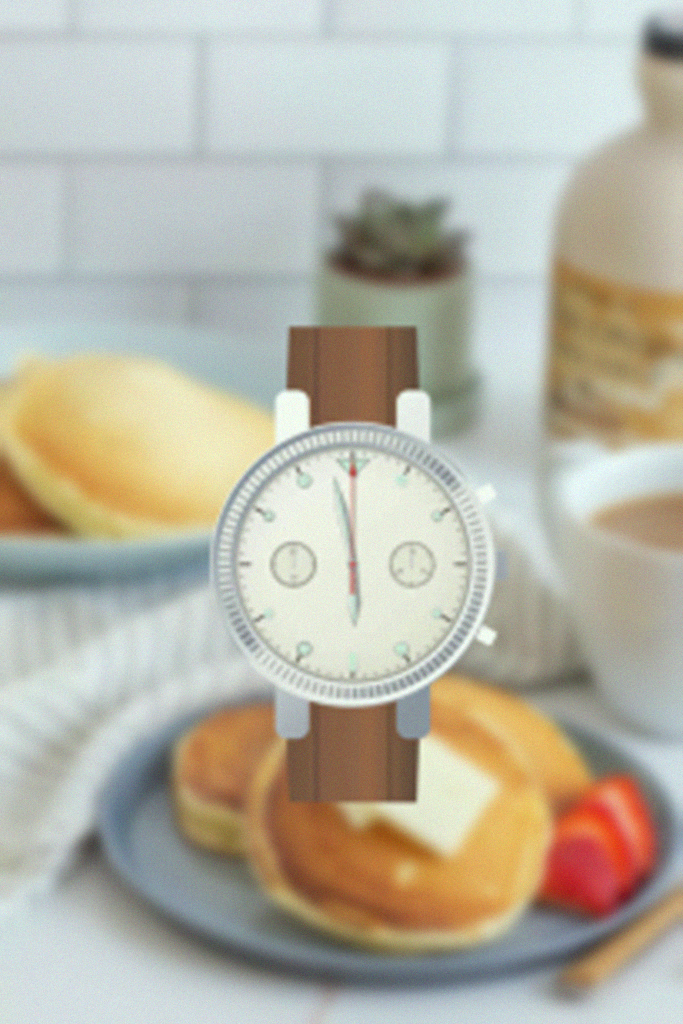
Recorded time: 5.58
